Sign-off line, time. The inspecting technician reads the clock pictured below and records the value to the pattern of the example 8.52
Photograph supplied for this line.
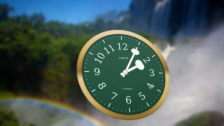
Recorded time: 2.05
